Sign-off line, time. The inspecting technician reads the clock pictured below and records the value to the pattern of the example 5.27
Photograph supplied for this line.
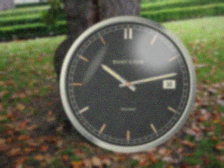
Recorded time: 10.13
